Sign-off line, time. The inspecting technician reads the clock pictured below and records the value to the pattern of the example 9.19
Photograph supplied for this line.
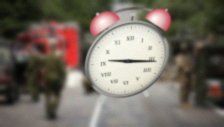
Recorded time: 9.16
